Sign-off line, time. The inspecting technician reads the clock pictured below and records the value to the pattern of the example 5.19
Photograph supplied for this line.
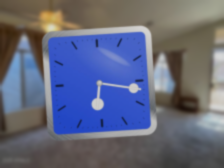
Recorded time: 6.17
